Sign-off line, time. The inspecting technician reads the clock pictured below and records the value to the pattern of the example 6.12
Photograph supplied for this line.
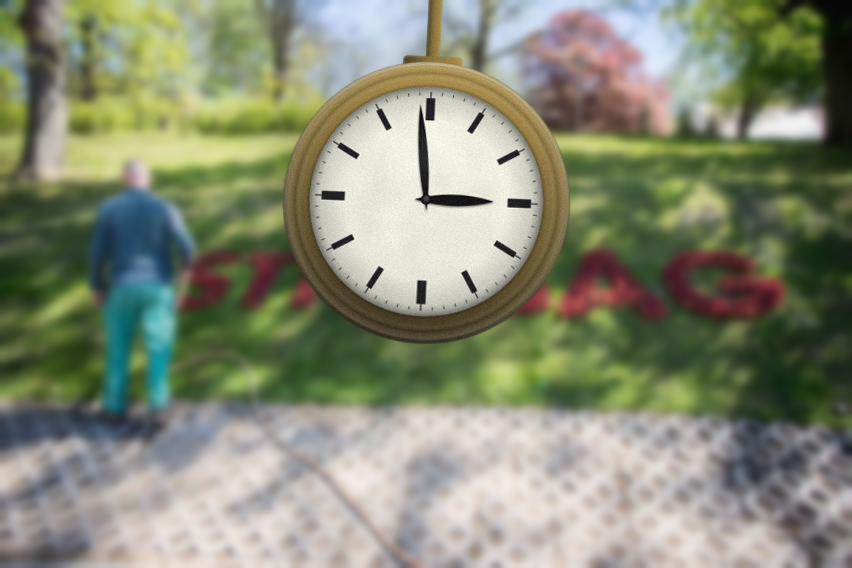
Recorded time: 2.59
